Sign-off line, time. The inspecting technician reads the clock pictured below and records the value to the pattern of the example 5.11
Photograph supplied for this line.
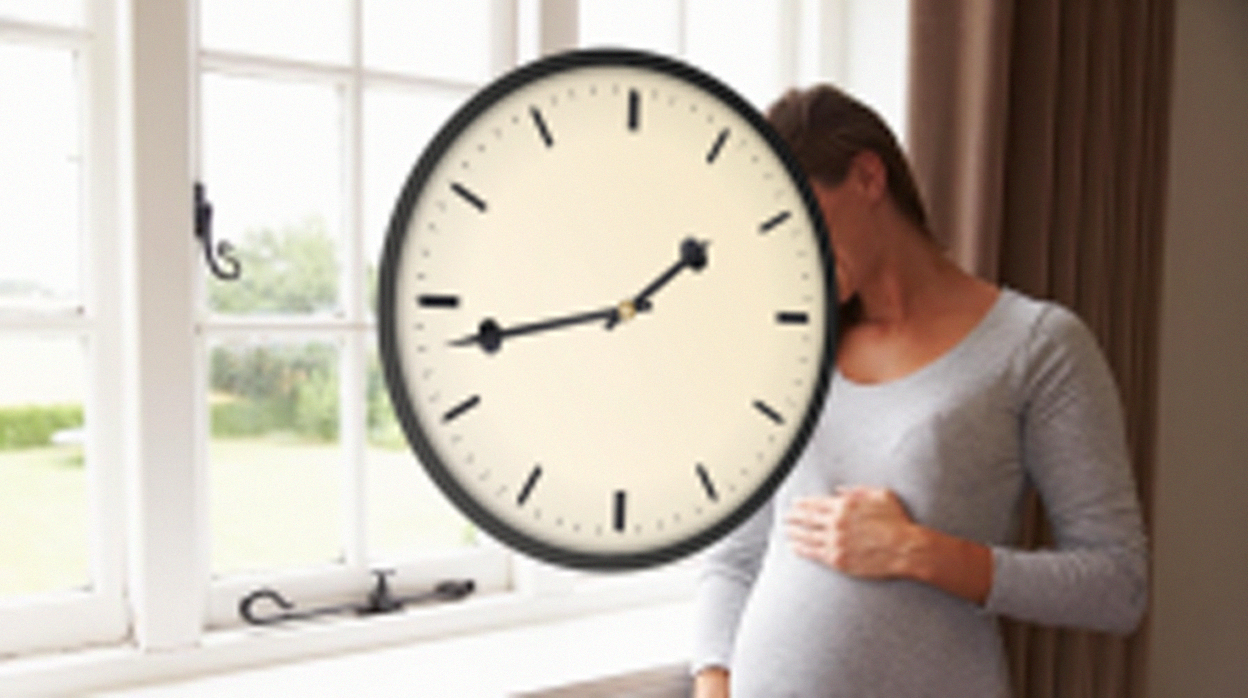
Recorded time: 1.43
